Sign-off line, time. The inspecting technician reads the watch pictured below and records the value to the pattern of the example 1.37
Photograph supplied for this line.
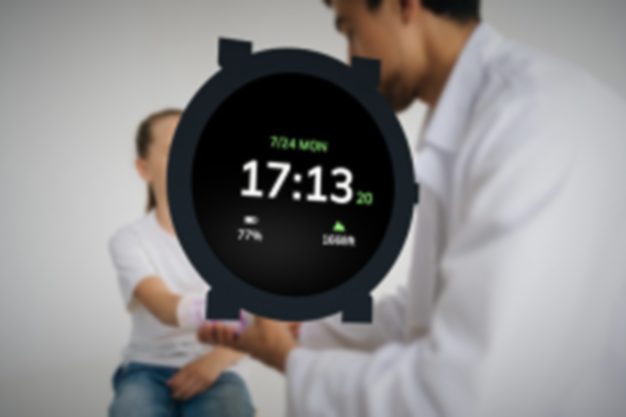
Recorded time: 17.13
